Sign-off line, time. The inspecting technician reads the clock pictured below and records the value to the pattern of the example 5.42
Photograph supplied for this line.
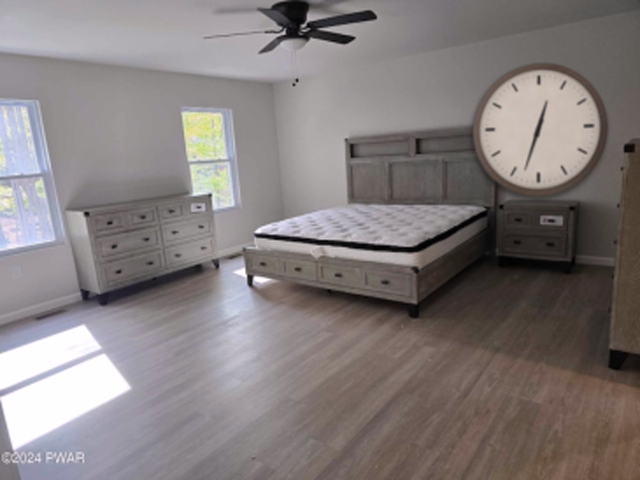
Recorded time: 12.33
